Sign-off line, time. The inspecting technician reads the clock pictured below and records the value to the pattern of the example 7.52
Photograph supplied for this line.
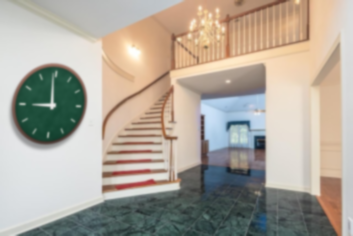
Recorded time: 8.59
